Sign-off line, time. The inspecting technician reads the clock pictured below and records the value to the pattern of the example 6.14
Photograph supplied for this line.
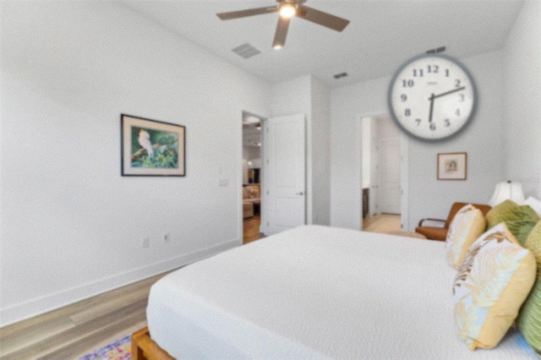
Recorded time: 6.12
